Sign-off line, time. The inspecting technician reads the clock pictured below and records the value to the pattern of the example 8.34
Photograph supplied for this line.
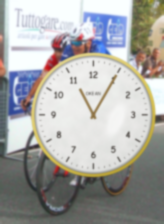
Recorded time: 11.05
